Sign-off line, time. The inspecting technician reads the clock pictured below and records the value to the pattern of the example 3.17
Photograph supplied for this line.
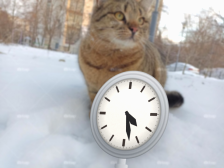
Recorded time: 4.28
